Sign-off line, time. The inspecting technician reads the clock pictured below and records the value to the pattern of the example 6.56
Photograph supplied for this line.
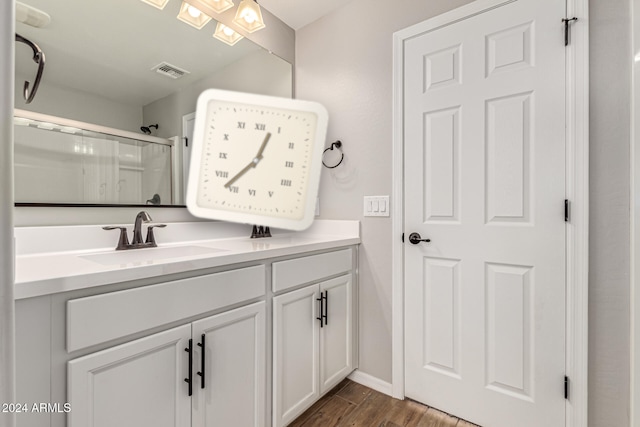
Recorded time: 12.37
